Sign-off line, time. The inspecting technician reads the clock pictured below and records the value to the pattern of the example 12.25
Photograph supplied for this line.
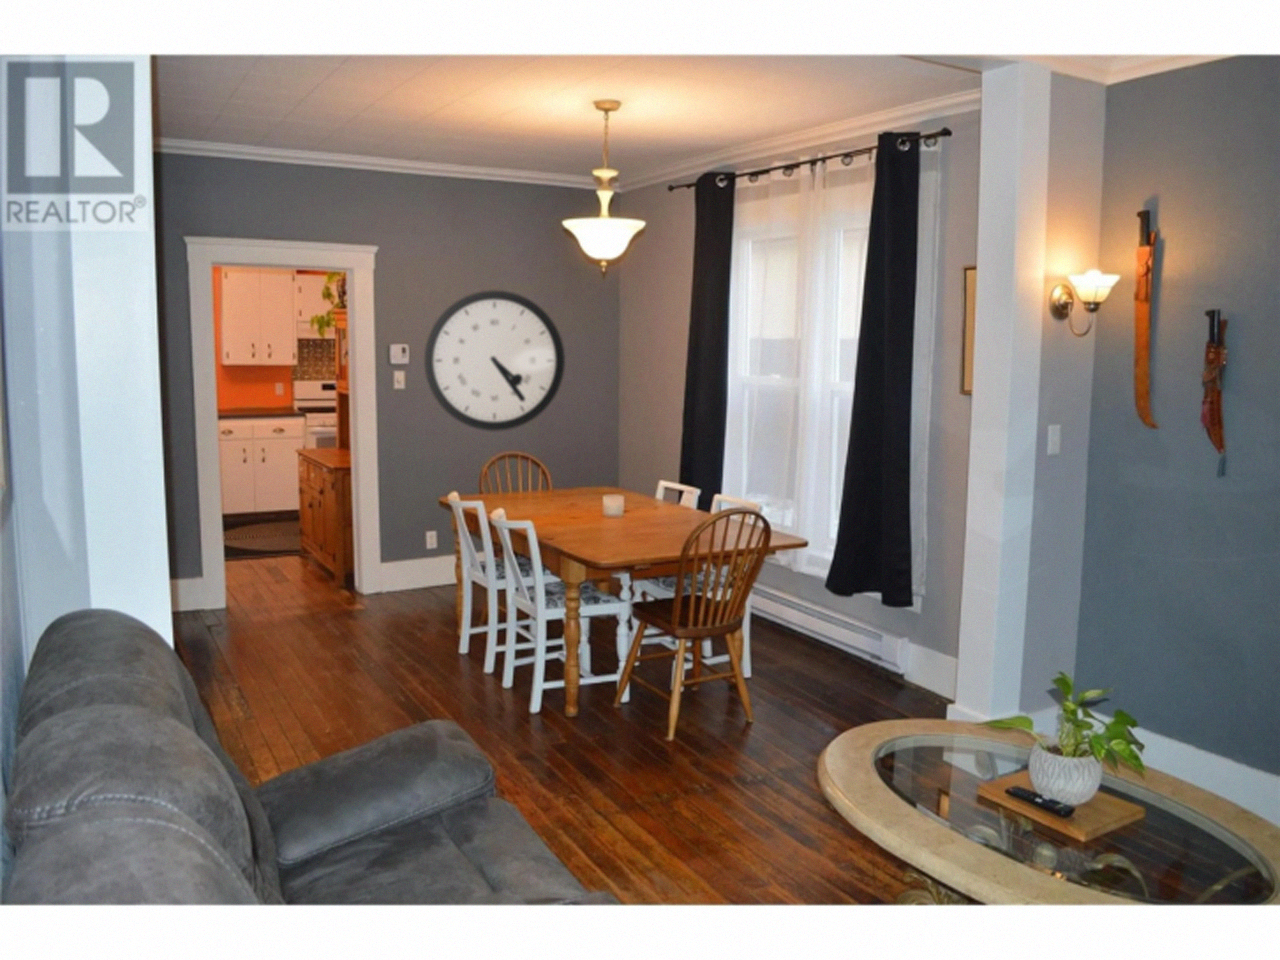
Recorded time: 4.24
